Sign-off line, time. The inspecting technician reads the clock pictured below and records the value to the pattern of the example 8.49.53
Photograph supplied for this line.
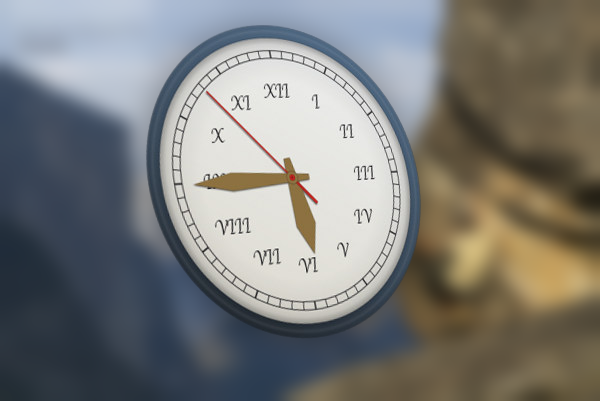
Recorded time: 5.44.53
